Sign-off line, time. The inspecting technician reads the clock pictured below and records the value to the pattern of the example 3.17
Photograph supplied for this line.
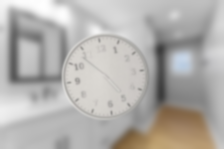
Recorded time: 4.53
